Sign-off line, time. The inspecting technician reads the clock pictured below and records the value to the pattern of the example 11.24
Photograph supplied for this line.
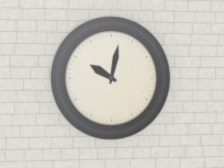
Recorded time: 10.02
